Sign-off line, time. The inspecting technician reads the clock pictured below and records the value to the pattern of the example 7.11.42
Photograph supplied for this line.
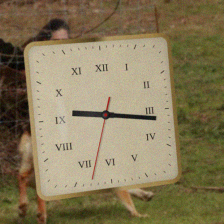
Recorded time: 9.16.33
